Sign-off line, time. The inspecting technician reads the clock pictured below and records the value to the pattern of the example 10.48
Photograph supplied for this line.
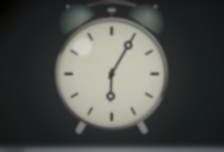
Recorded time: 6.05
